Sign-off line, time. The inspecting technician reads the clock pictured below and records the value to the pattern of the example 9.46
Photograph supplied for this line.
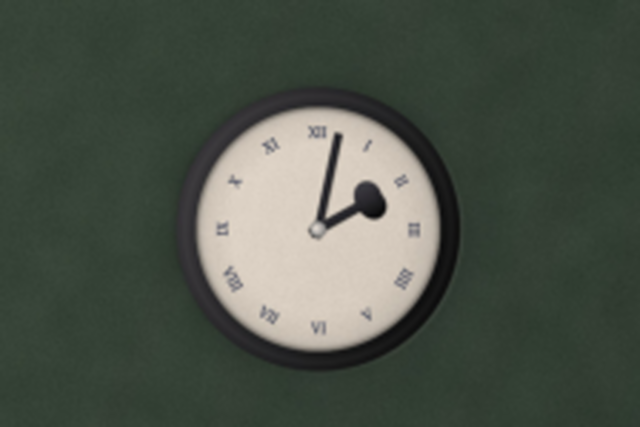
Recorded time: 2.02
